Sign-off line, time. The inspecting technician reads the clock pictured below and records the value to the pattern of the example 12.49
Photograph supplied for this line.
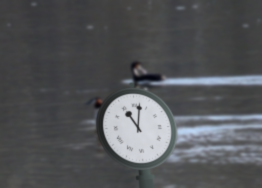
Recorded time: 11.02
